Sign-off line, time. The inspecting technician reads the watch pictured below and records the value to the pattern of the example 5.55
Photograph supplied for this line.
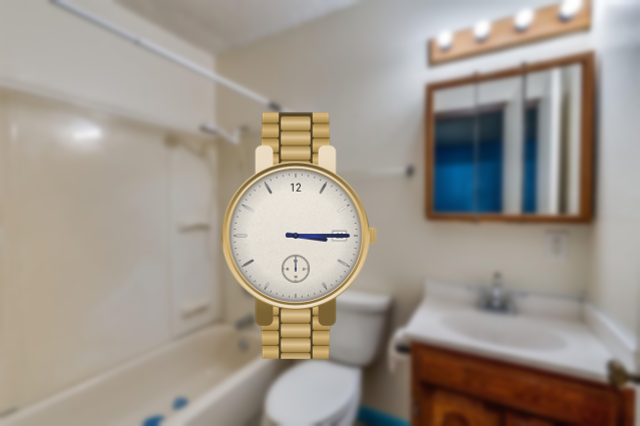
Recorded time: 3.15
